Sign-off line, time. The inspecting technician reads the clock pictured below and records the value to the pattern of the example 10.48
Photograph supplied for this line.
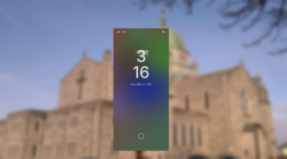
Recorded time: 3.16
